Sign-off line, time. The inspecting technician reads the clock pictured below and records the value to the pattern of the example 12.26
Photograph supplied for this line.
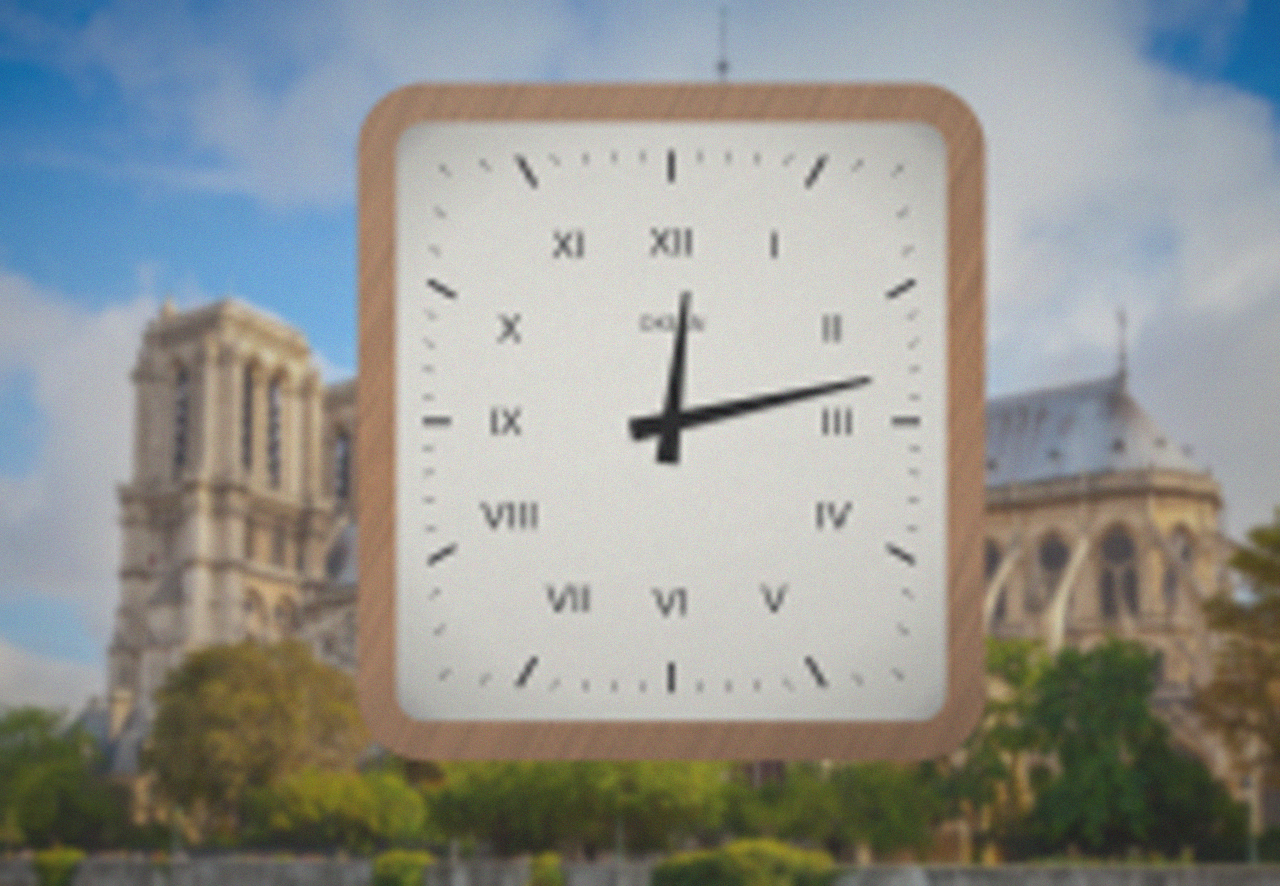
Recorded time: 12.13
